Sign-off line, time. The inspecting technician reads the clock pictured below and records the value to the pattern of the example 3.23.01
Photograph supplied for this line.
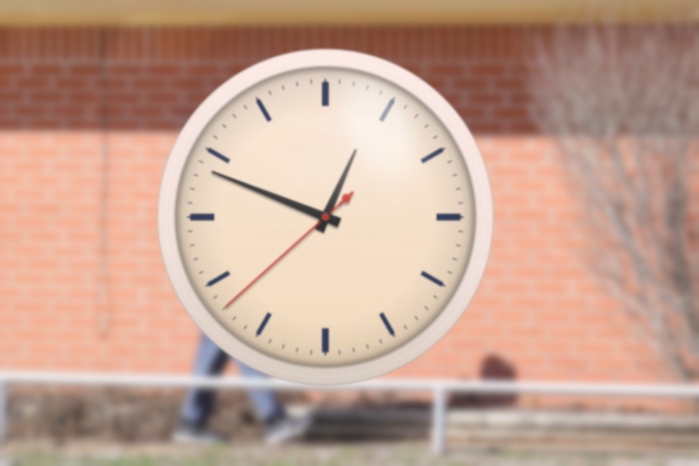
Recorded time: 12.48.38
